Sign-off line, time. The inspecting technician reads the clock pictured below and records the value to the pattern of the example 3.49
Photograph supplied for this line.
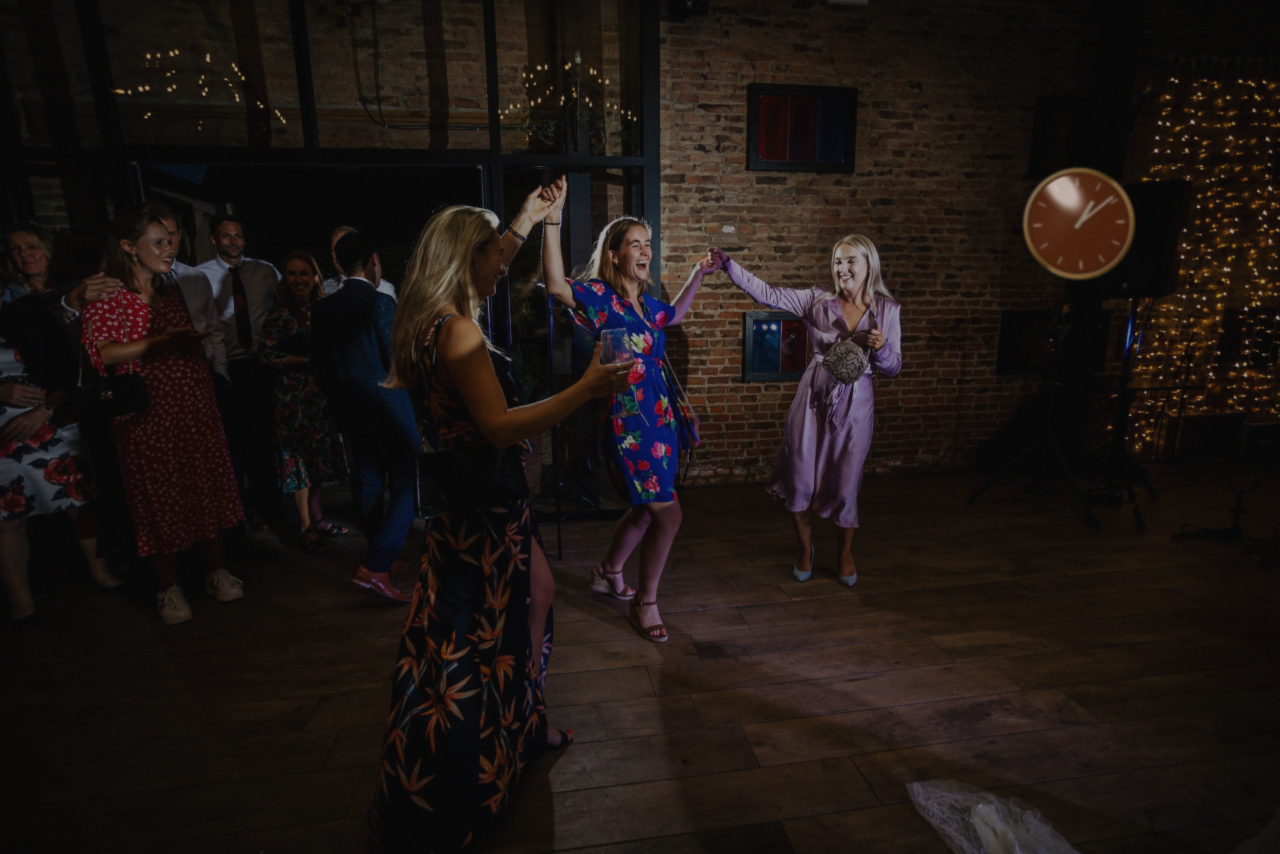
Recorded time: 1.09
